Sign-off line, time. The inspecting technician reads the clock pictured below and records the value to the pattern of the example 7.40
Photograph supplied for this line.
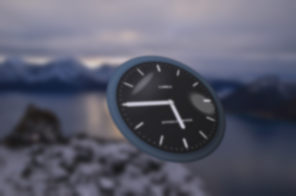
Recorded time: 5.45
